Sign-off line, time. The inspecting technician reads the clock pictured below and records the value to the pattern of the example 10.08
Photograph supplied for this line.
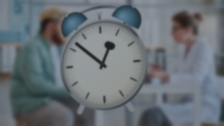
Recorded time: 12.52
